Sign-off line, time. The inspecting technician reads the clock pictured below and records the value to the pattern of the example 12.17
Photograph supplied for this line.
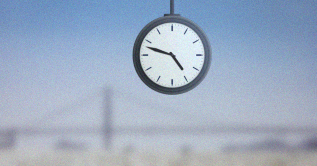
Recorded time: 4.48
